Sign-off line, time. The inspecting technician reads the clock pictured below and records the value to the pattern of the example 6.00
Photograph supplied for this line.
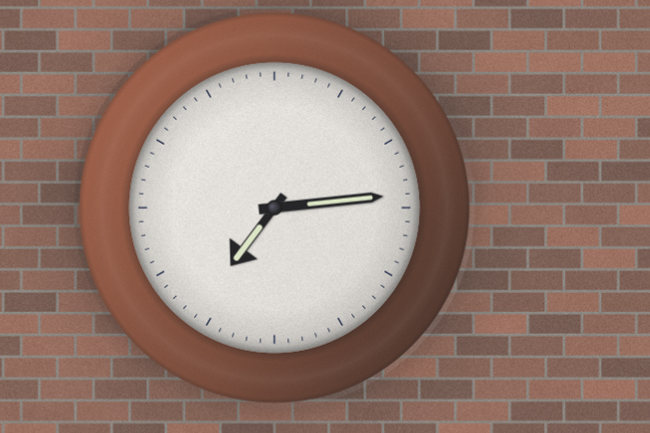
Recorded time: 7.14
